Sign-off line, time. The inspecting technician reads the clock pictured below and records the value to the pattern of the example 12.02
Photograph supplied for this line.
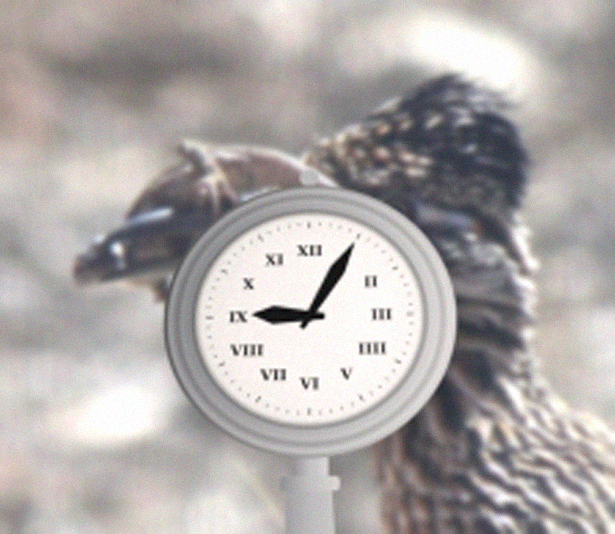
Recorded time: 9.05
